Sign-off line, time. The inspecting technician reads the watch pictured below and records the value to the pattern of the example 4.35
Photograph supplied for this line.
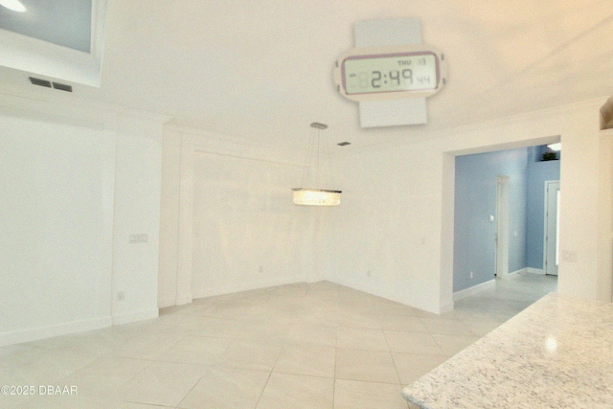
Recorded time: 2.49
